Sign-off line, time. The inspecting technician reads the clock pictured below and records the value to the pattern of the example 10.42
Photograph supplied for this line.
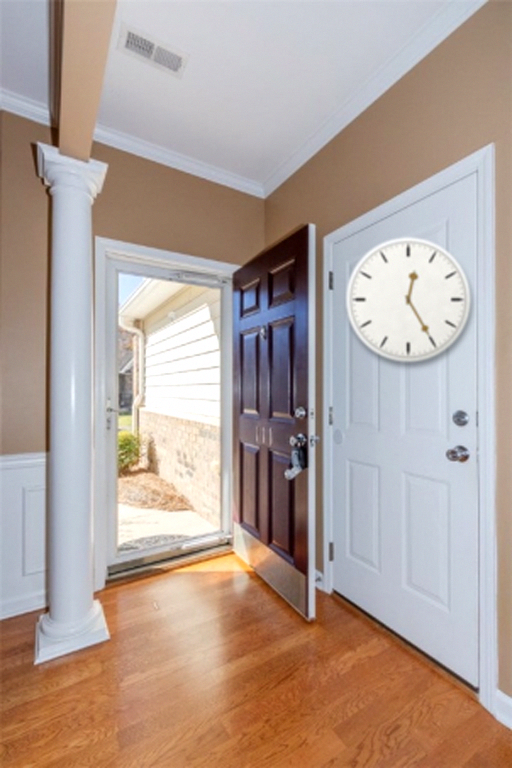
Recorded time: 12.25
